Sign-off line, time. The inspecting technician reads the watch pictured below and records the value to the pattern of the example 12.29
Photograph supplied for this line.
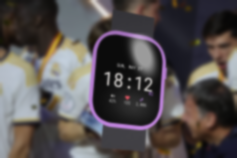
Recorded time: 18.12
